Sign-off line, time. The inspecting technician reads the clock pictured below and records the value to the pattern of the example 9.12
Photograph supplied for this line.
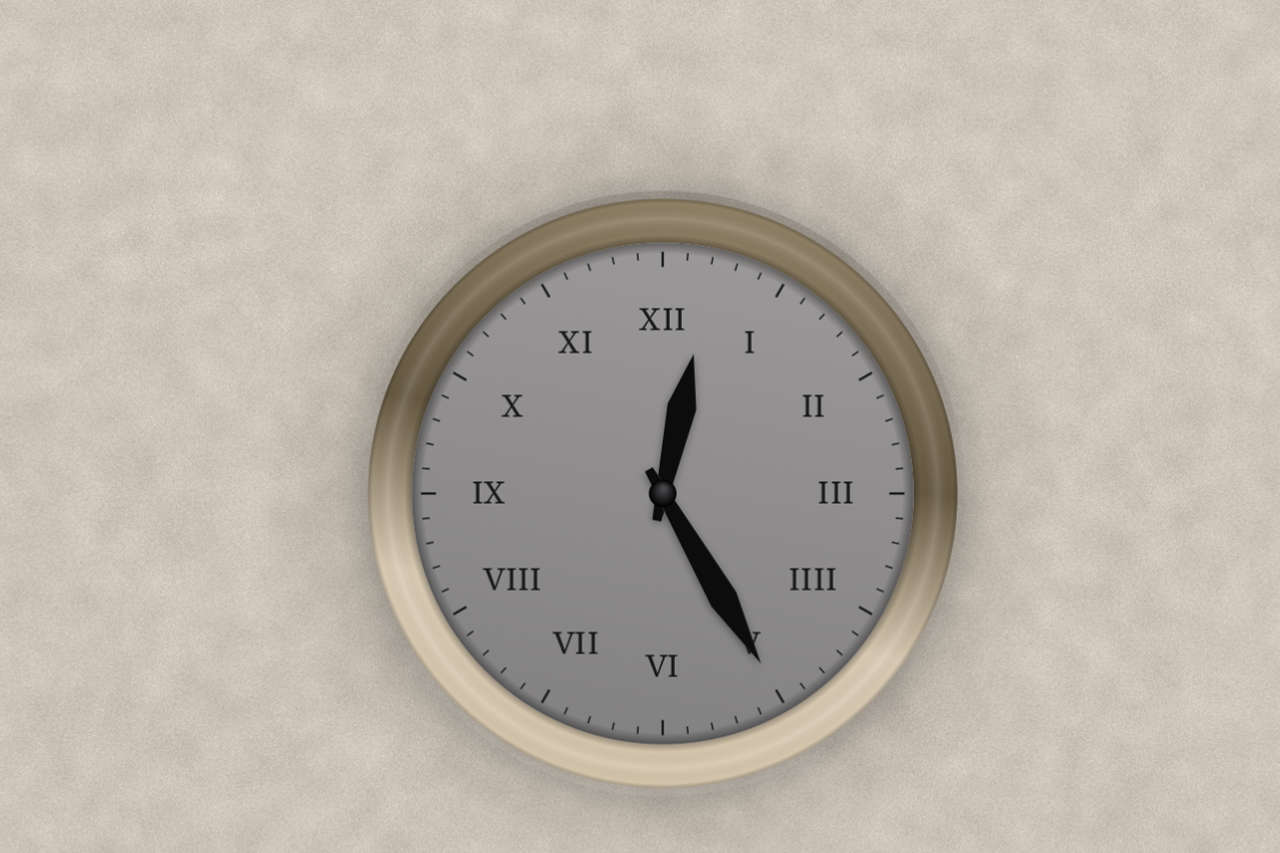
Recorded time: 12.25
